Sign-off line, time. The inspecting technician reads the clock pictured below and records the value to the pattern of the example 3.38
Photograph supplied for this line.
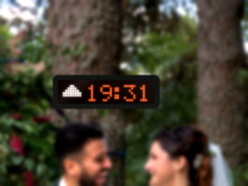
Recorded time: 19.31
